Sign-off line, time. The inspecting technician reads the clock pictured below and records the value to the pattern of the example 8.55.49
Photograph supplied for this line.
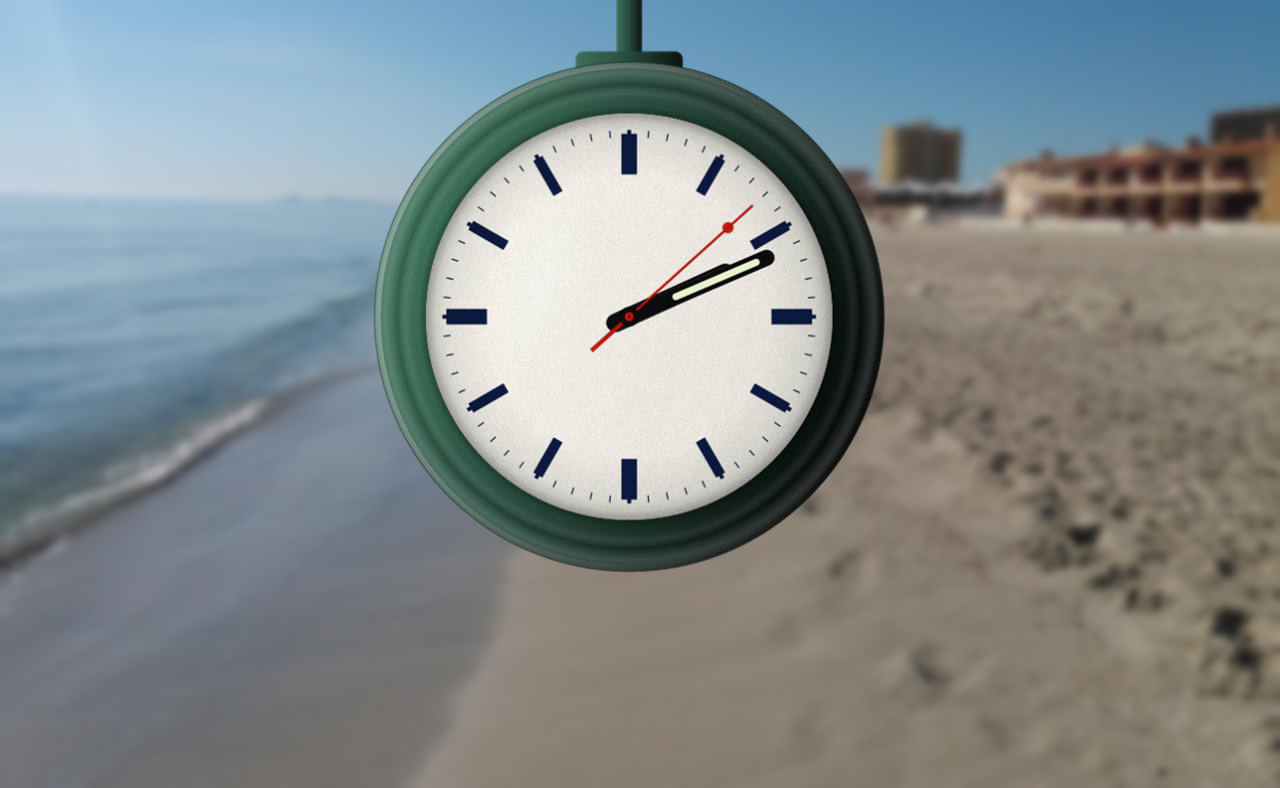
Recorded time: 2.11.08
